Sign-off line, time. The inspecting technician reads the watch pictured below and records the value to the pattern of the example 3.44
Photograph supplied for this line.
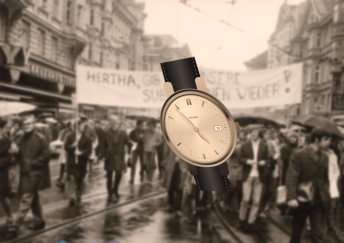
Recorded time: 4.54
